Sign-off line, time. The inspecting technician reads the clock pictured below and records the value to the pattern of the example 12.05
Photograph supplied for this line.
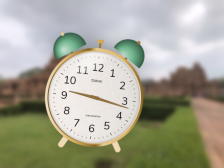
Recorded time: 9.17
